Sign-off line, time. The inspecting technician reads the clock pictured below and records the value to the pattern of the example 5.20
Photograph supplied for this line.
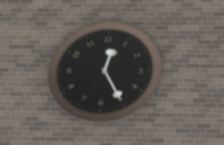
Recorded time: 12.25
